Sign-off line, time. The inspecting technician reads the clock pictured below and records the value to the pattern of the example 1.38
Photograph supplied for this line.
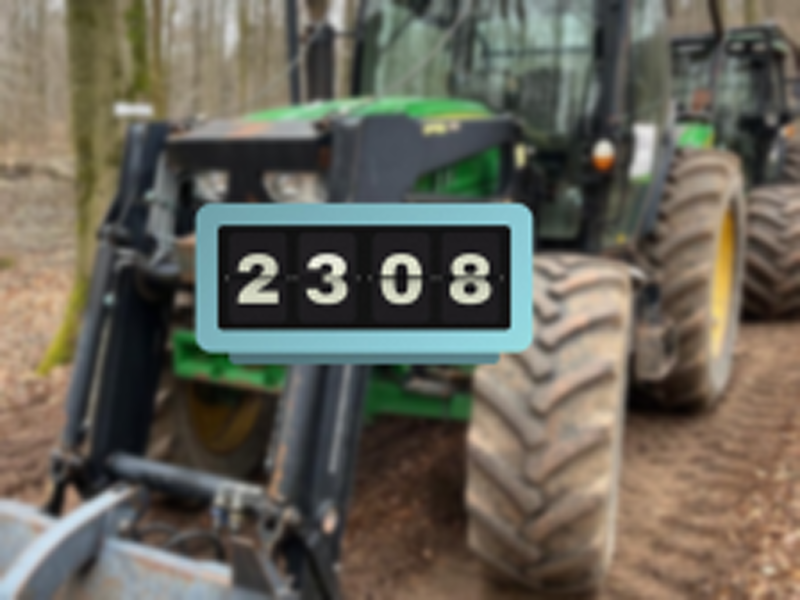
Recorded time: 23.08
